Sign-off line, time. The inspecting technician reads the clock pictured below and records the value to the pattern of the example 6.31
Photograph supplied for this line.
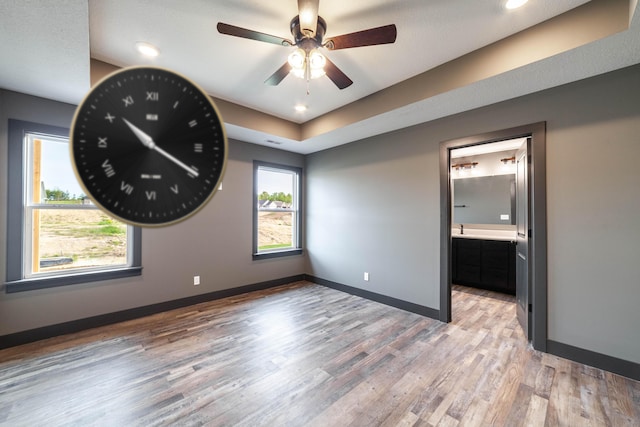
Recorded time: 10.20
